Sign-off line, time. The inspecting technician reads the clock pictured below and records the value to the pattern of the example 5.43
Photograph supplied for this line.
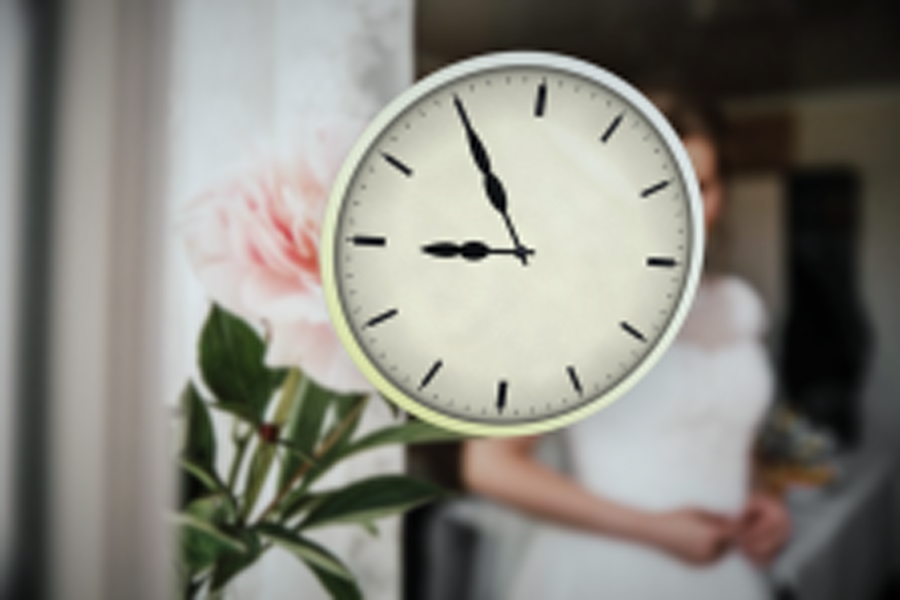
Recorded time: 8.55
